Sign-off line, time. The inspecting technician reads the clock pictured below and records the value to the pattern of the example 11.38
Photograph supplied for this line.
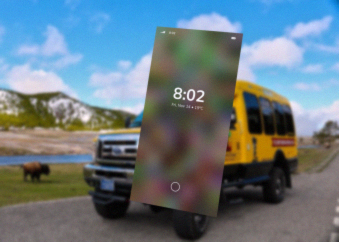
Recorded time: 8.02
